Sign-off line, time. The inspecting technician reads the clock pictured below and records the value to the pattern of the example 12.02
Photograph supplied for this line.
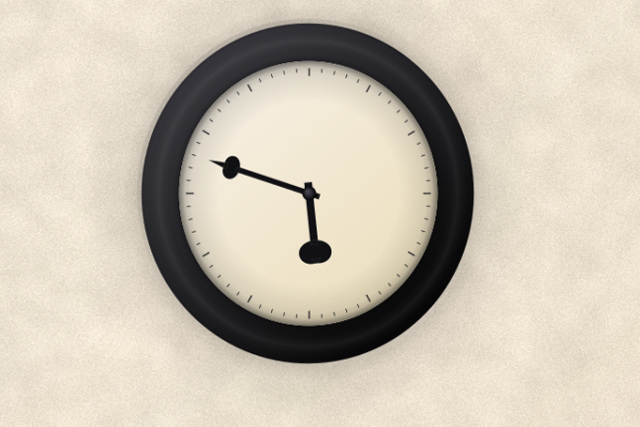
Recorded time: 5.48
